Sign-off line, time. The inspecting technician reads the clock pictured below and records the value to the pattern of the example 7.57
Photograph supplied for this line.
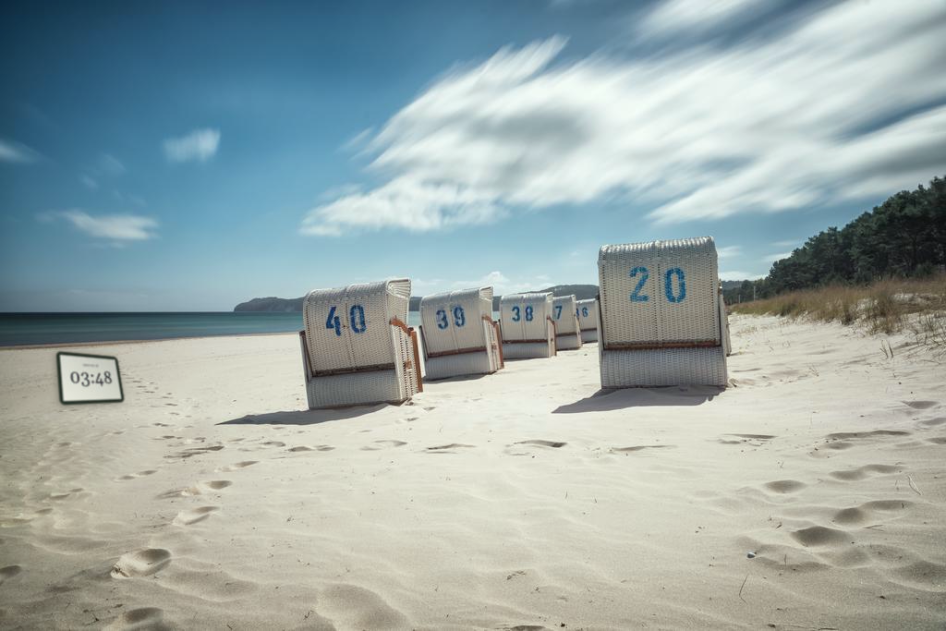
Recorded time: 3.48
